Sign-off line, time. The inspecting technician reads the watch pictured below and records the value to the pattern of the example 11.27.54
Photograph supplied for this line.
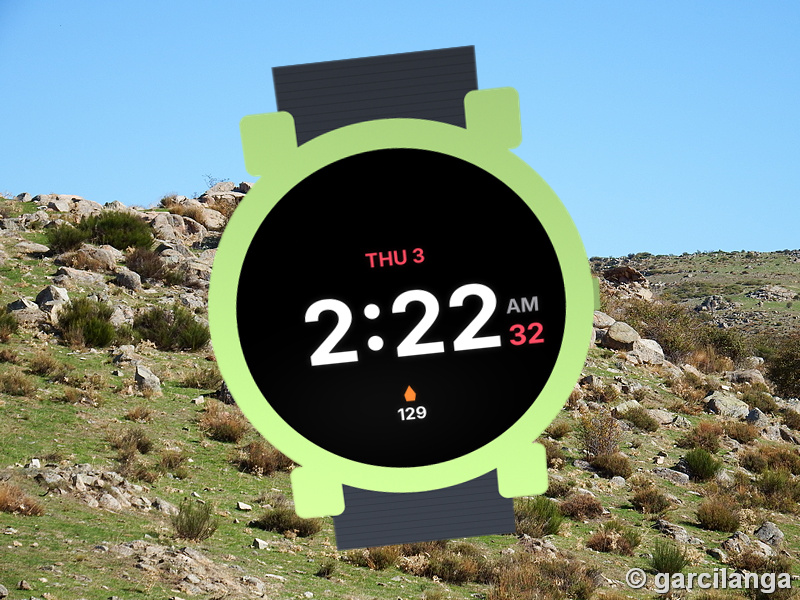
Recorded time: 2.22.32
